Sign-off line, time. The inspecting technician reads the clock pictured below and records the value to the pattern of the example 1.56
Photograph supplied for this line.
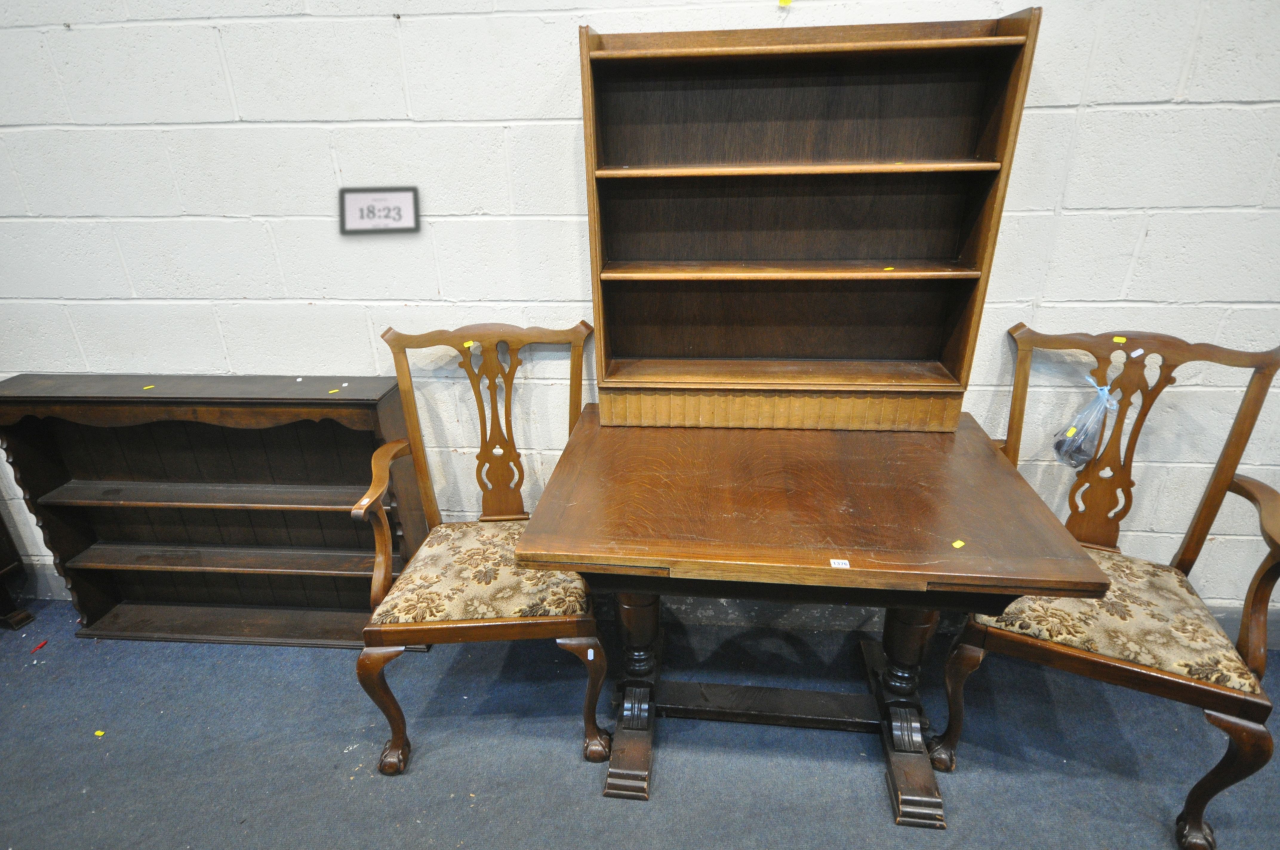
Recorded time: 18.23
